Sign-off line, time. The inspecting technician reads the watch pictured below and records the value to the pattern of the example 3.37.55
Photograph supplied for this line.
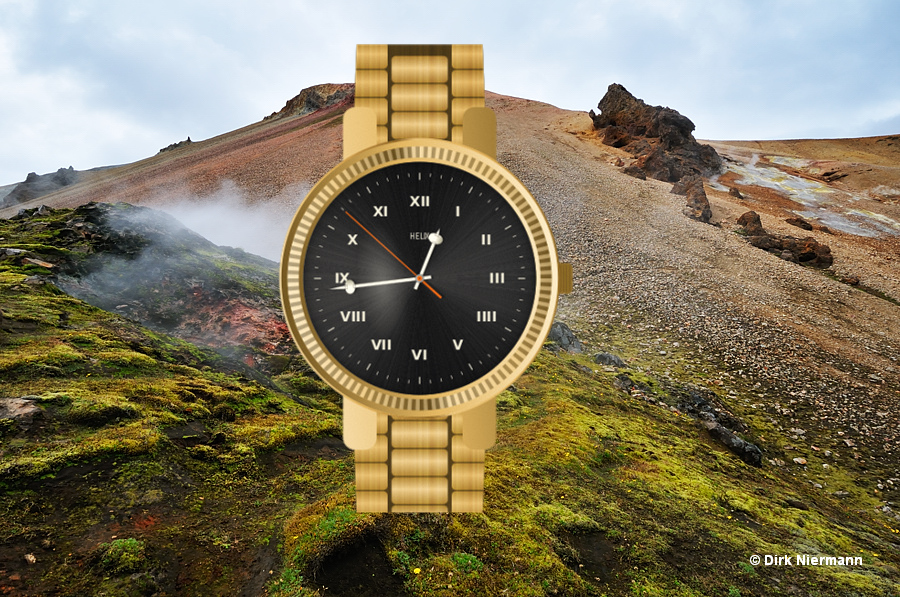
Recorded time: 12.43.52
